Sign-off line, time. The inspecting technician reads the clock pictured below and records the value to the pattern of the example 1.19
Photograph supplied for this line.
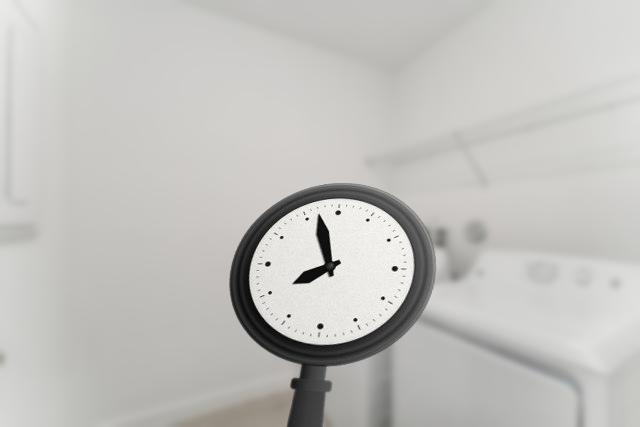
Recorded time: 7.57
